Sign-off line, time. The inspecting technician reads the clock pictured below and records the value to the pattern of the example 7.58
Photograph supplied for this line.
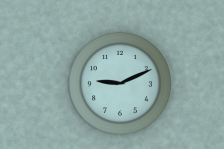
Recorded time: 9.11
